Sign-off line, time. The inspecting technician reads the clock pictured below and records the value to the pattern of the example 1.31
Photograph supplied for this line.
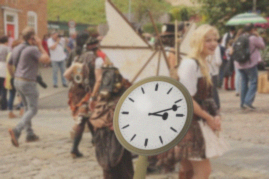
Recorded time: 3.12
